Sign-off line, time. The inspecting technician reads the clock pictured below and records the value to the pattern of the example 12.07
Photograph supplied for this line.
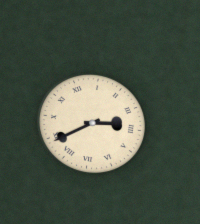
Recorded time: 3.44
